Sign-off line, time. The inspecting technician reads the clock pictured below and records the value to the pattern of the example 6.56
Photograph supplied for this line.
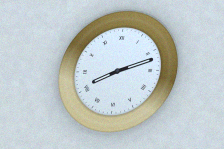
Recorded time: 8.12
